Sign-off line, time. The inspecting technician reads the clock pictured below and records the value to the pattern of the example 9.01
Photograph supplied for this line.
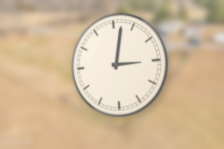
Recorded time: 3.02
